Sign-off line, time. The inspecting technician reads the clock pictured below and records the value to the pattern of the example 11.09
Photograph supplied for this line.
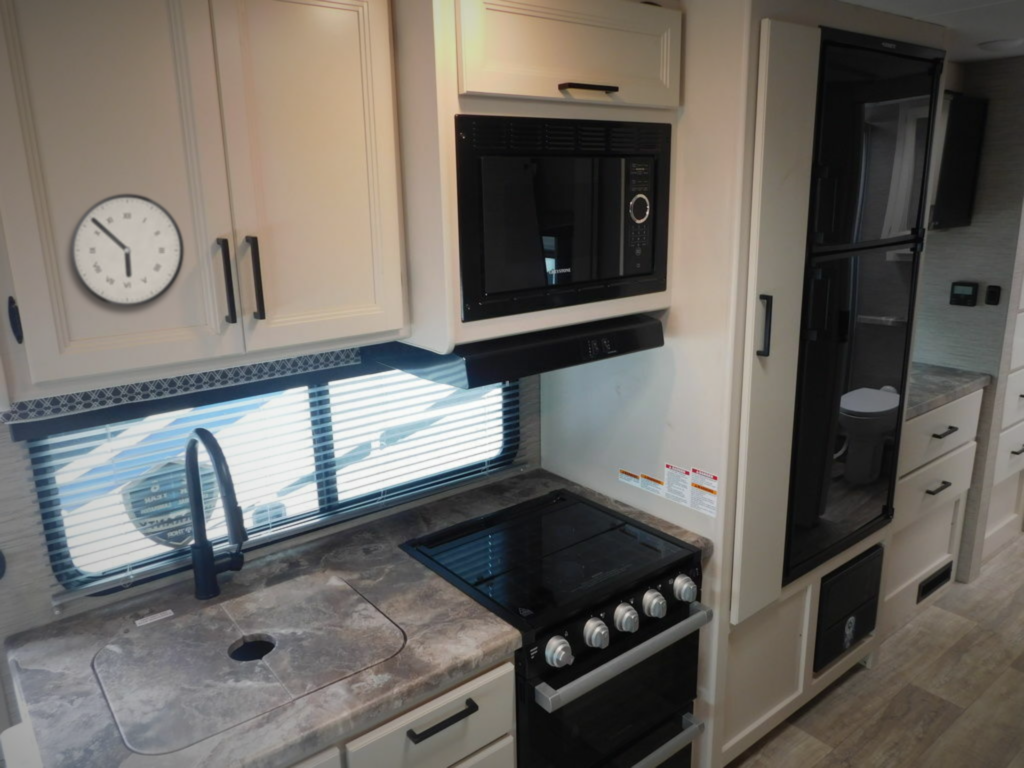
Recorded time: 5.52
